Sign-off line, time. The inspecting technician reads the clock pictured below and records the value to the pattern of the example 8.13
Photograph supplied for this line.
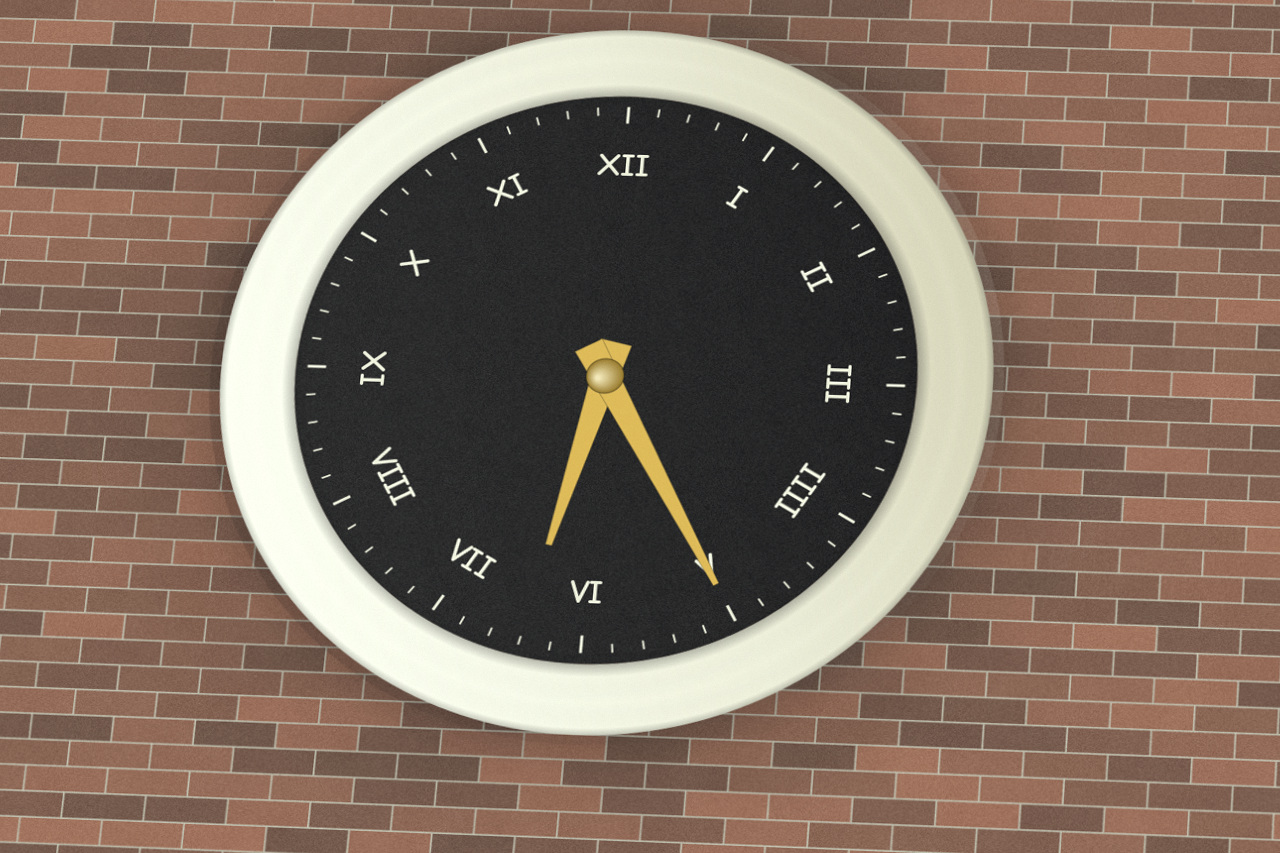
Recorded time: 6.25
